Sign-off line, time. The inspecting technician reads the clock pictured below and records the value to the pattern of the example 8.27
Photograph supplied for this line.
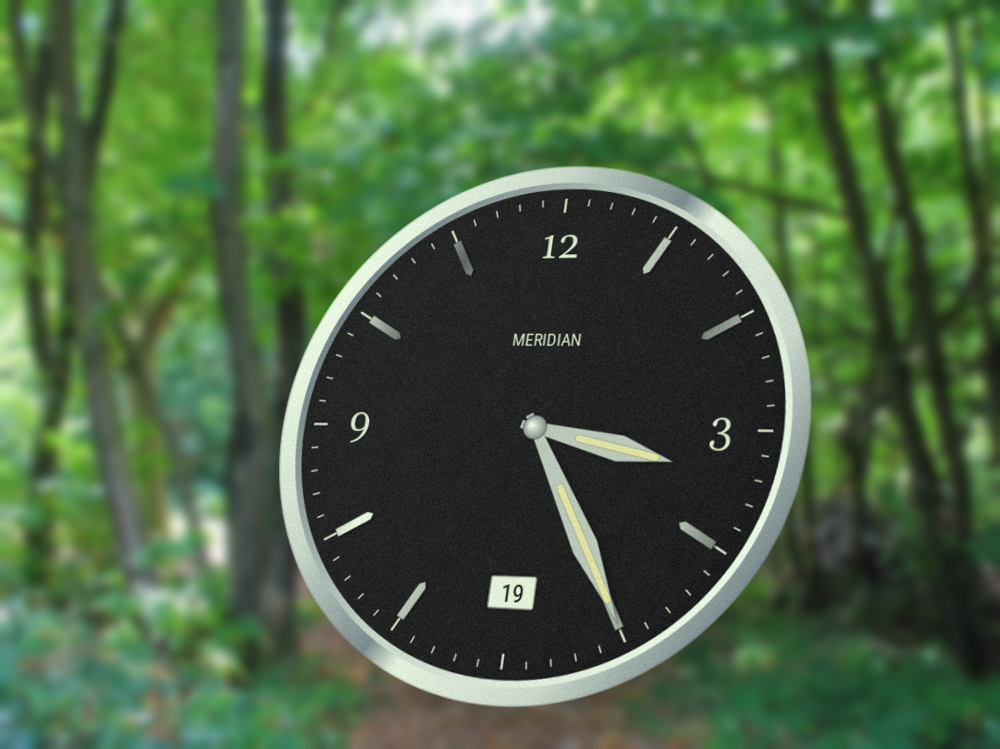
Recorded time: 3.25
